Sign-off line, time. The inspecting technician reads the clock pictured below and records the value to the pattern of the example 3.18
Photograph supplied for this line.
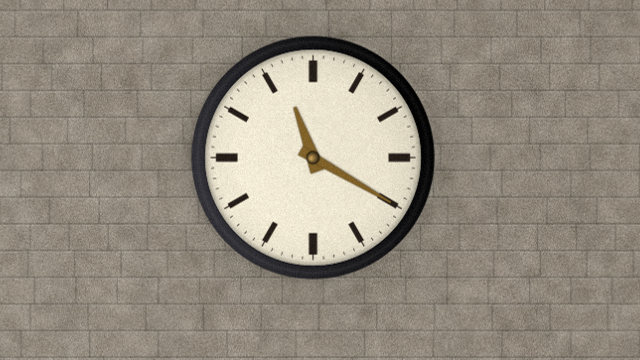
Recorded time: 11.20
